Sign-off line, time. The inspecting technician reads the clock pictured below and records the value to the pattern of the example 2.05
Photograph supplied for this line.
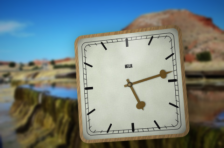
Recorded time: 5.13
